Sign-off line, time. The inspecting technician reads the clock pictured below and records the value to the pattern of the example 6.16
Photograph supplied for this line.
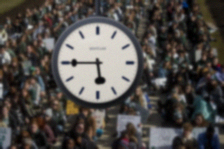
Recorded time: 5.45
